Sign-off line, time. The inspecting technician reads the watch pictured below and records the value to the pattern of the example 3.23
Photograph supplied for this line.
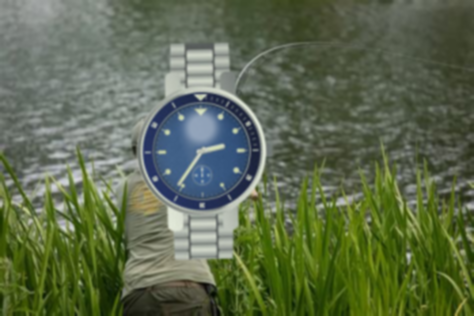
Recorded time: 2.36
